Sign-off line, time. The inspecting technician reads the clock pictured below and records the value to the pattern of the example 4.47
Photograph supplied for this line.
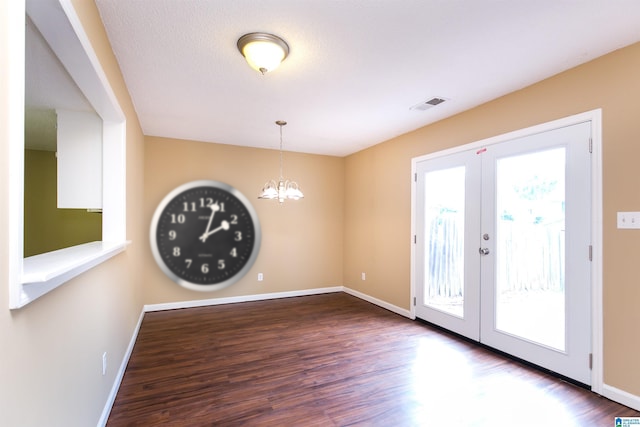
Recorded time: 2.03
